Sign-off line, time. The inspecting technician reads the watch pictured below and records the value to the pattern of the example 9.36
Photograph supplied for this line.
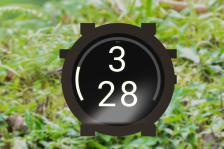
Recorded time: 3.28
